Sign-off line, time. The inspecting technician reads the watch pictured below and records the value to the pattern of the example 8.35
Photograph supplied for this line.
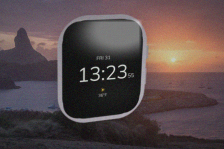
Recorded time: 13.23
